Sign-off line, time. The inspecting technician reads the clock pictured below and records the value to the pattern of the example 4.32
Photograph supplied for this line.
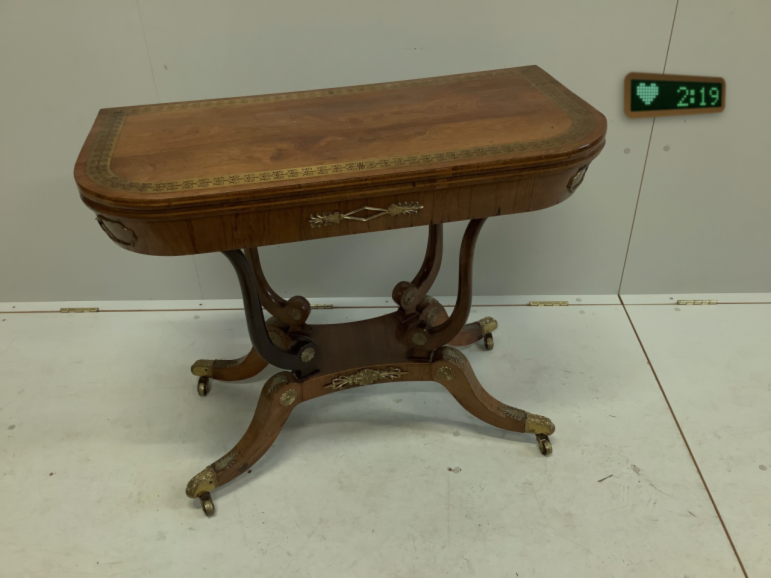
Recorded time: 2.19
